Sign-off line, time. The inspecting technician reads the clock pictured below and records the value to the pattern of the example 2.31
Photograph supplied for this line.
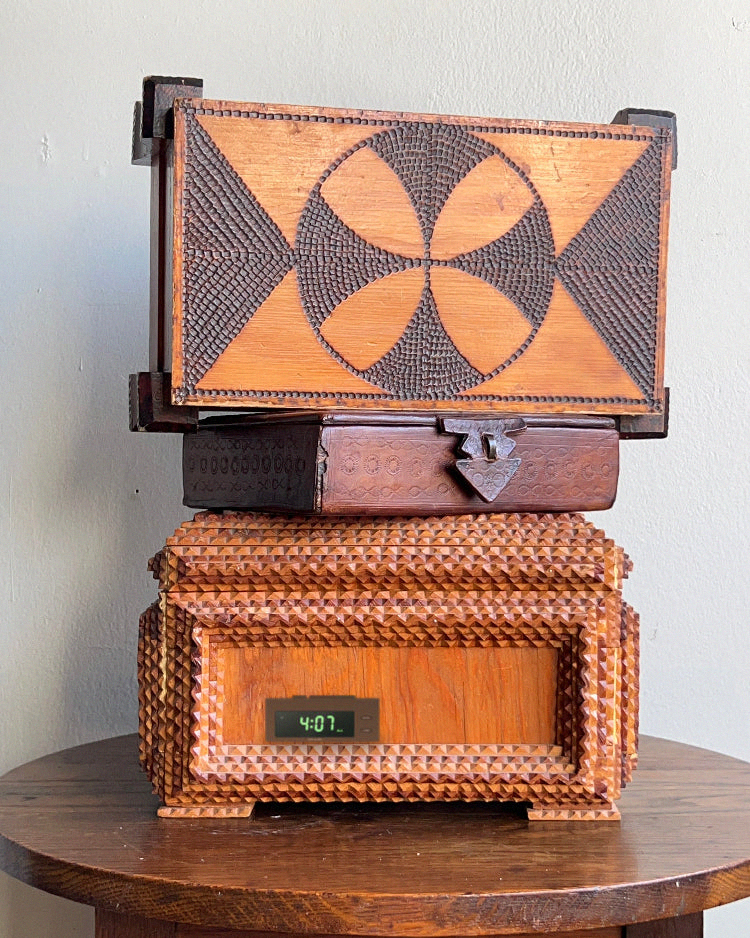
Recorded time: 4.07
